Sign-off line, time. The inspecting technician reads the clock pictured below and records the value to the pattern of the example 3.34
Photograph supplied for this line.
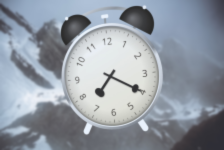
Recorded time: 7.20
